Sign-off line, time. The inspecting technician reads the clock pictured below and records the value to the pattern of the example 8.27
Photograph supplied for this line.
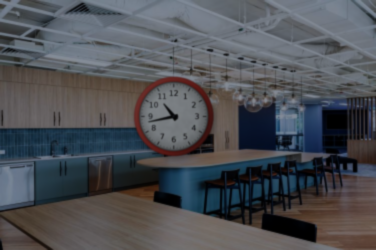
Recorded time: 10.43
